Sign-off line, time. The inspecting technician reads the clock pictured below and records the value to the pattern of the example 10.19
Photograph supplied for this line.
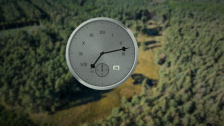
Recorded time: 7.13
